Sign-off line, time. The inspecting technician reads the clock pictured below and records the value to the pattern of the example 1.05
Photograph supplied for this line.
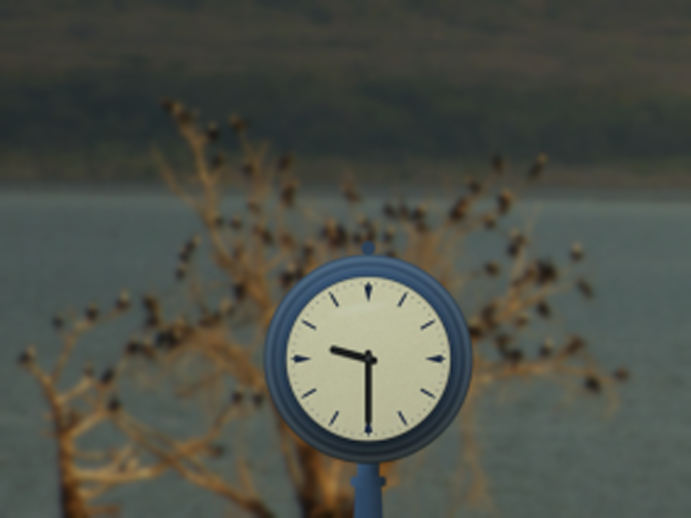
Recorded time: 9.30
